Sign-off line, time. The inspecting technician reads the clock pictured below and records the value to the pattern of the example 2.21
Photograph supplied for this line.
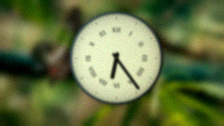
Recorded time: 6.24
